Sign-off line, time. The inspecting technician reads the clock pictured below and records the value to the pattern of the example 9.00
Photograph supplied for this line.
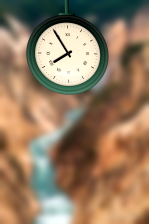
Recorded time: 7.55
